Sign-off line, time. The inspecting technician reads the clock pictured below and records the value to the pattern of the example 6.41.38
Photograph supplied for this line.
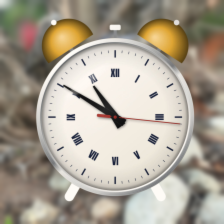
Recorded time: 10.50.16
